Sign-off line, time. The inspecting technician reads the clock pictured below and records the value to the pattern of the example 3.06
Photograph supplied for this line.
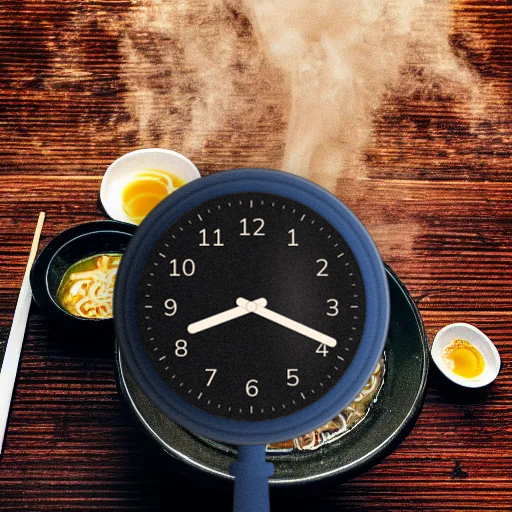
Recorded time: 8.19
